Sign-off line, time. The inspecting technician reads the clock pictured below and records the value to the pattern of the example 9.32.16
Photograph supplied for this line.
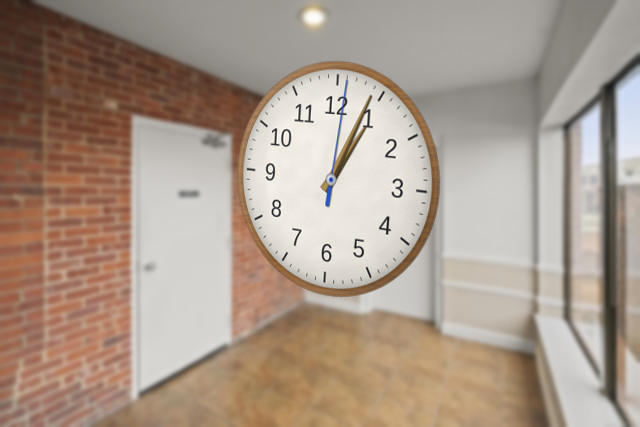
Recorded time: 1.04.01
